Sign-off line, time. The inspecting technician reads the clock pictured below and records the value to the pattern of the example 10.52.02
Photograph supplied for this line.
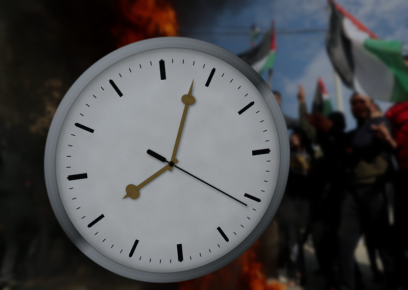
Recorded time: 8.03.21
